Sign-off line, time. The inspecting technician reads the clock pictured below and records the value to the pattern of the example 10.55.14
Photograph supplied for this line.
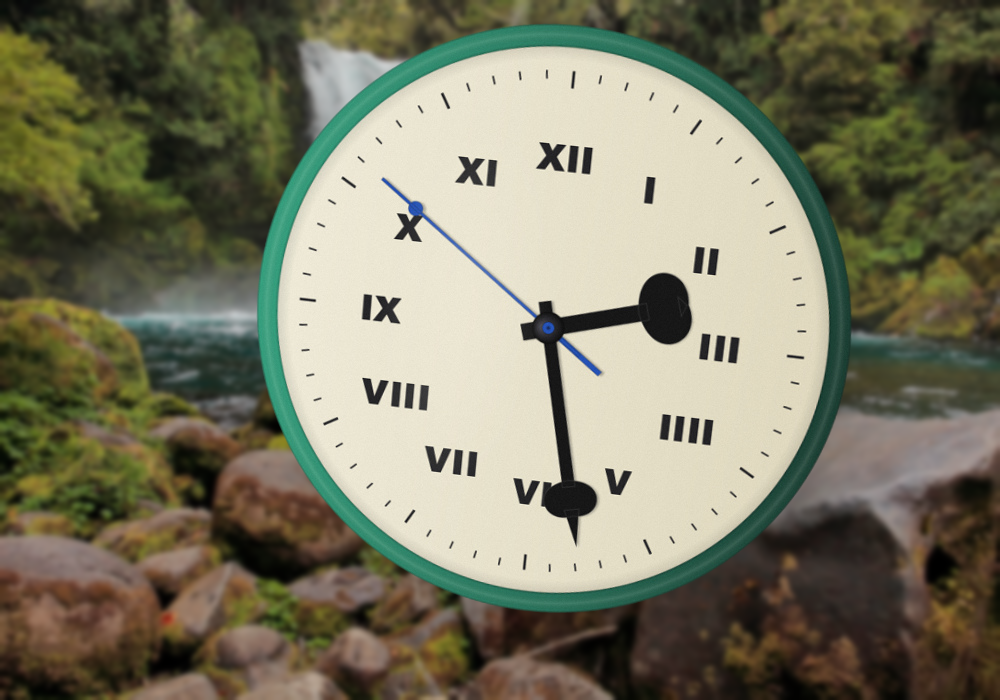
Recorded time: 2.27.51
